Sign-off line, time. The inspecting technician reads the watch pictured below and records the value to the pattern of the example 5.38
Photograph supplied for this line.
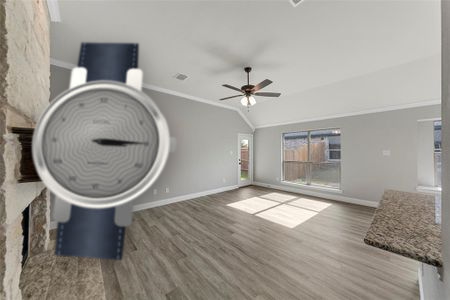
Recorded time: 3.15
